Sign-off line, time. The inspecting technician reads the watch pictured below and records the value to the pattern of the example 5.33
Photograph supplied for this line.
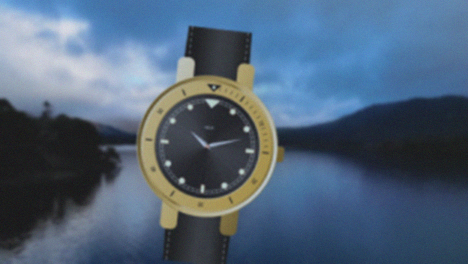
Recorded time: 10.12
